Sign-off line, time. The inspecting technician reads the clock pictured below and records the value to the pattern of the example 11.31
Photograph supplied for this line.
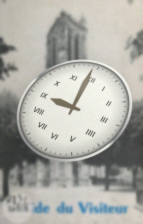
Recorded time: 8.59
